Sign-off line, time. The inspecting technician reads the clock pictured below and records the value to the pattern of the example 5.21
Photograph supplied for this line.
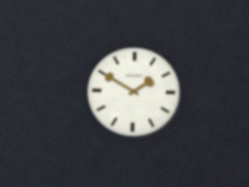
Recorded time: 1.50
